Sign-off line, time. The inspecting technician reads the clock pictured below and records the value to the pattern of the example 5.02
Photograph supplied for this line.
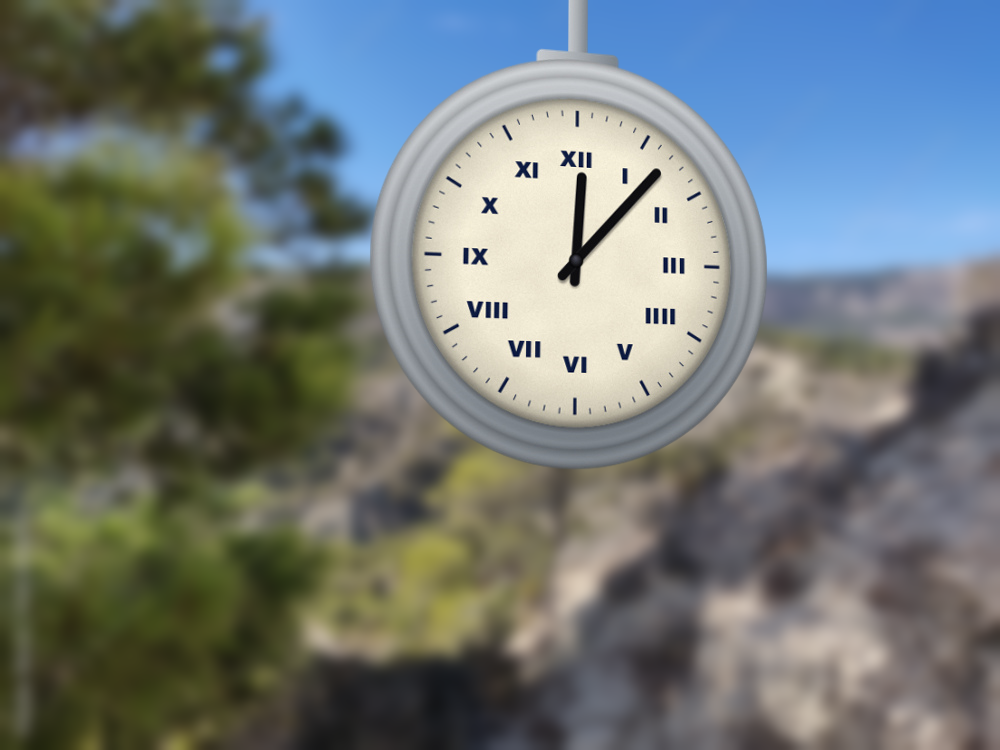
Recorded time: 12.07
